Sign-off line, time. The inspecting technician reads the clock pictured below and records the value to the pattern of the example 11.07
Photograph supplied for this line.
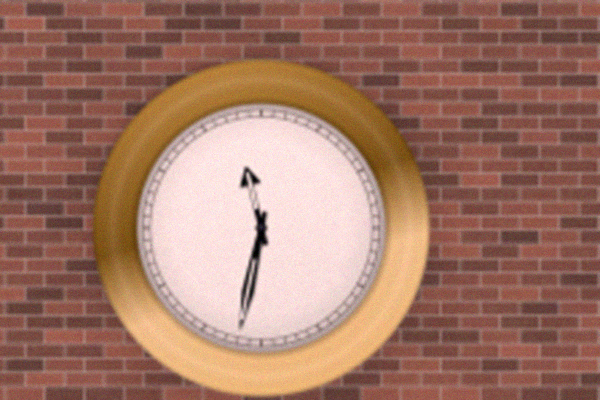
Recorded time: 11.32
